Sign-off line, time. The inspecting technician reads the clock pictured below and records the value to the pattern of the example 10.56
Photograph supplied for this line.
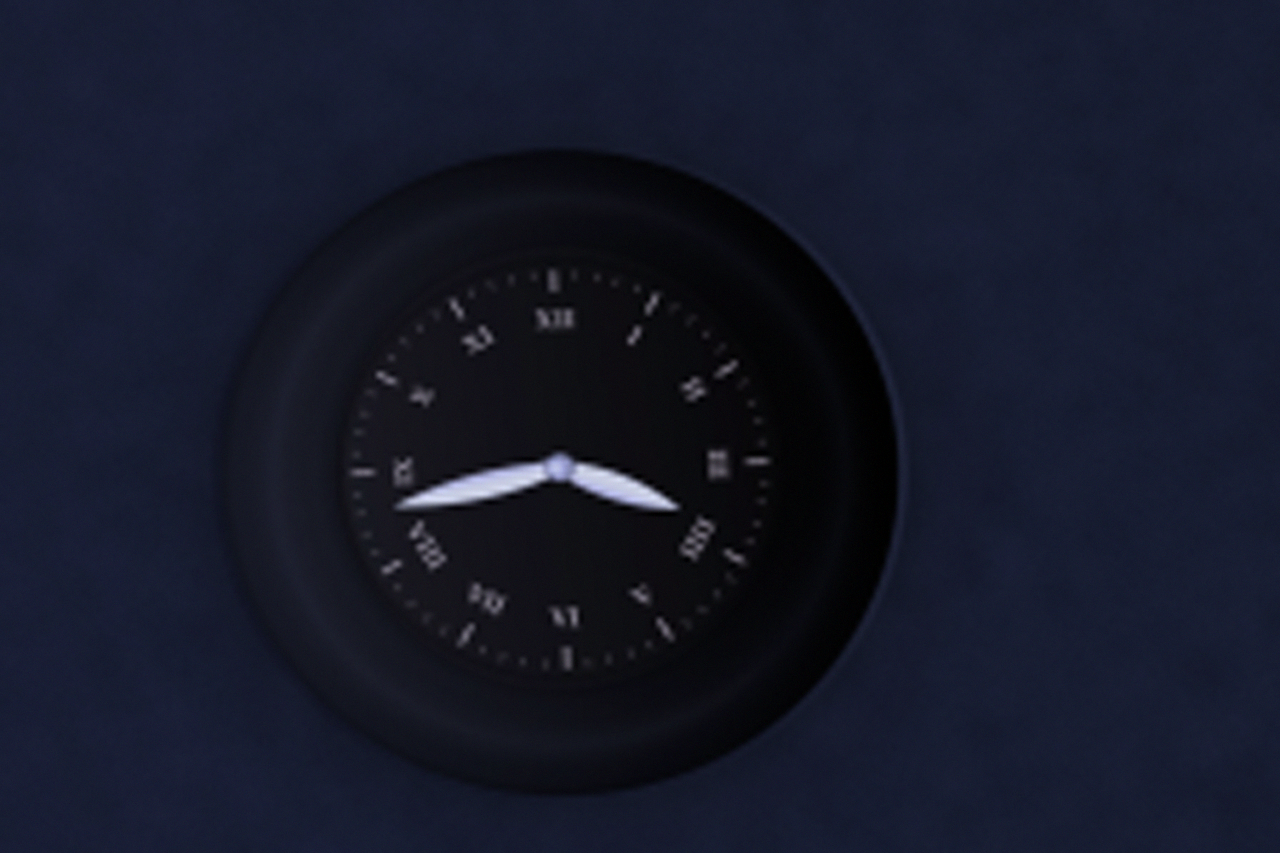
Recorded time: 3.43
